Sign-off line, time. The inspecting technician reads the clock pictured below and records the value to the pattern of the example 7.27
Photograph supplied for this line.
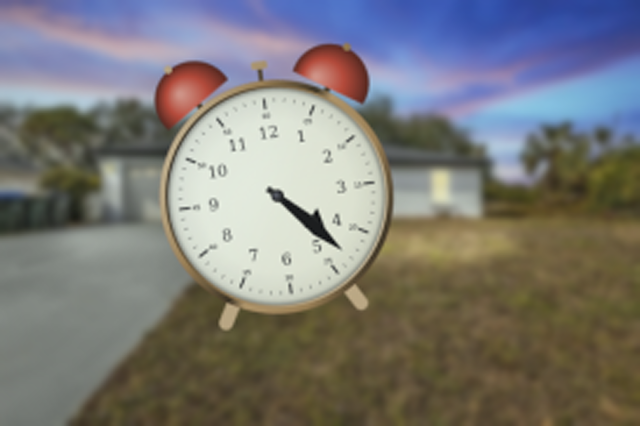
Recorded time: 4.23
